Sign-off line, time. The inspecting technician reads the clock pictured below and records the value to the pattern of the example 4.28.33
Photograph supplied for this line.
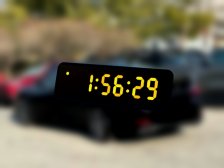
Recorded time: 1.56.29
